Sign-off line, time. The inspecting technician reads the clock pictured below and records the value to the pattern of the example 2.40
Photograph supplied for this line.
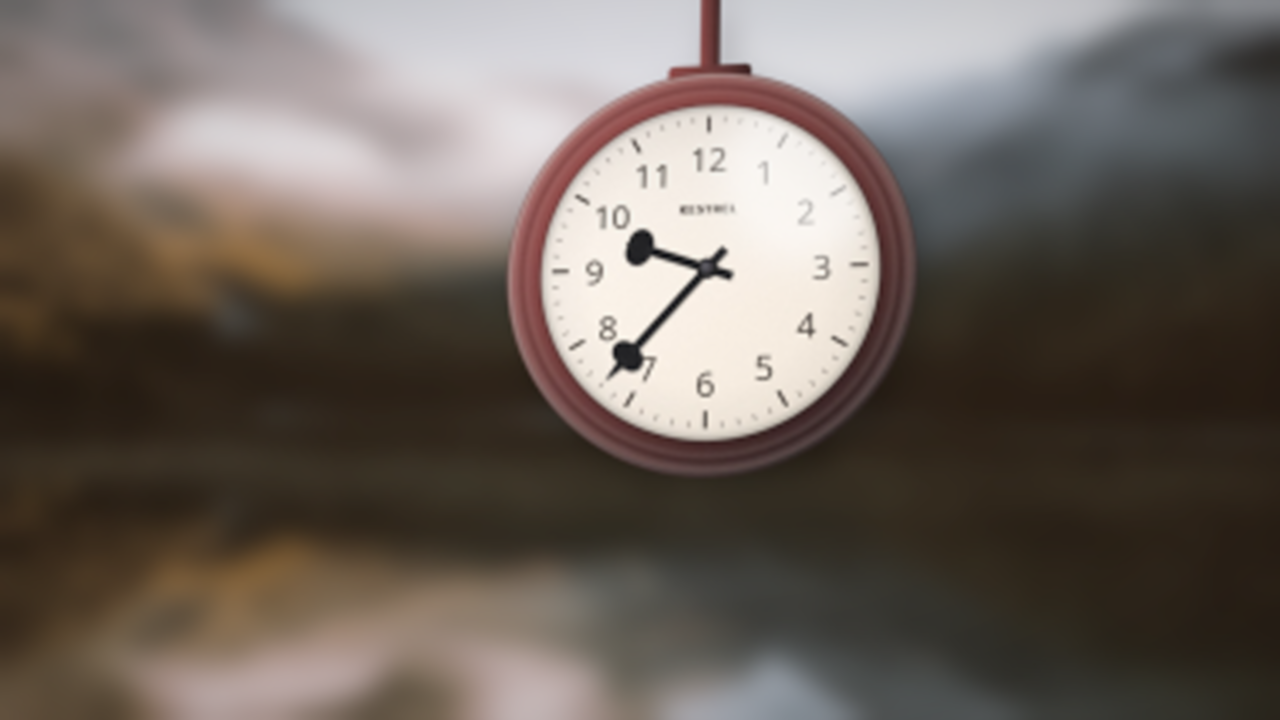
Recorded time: 9.37
